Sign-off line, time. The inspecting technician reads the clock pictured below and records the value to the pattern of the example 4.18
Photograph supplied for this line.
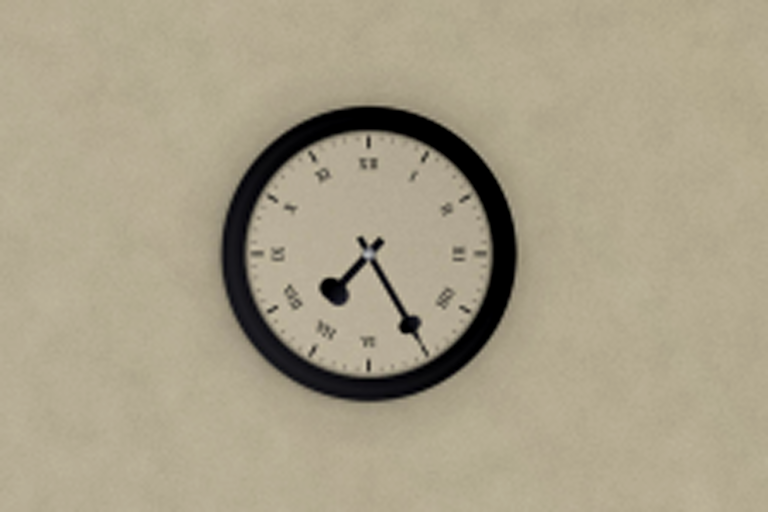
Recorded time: 7.25
